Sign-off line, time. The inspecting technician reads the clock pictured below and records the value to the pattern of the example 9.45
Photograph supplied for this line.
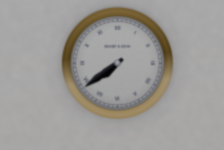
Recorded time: 7.39
